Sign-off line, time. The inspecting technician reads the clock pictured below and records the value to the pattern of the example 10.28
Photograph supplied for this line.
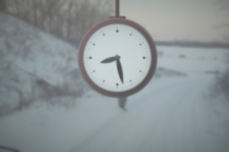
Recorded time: 8.28
